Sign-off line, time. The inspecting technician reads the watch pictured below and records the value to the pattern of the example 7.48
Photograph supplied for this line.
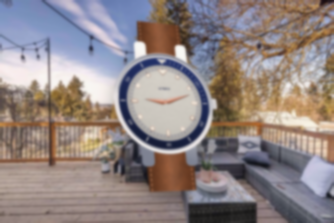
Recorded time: 9.12
